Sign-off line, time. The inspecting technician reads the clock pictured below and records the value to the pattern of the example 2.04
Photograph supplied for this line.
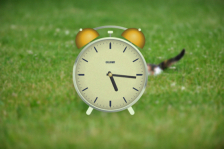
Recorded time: 5.16
